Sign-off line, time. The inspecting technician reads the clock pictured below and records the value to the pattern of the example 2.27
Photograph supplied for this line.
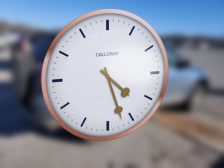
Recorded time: 4.27
